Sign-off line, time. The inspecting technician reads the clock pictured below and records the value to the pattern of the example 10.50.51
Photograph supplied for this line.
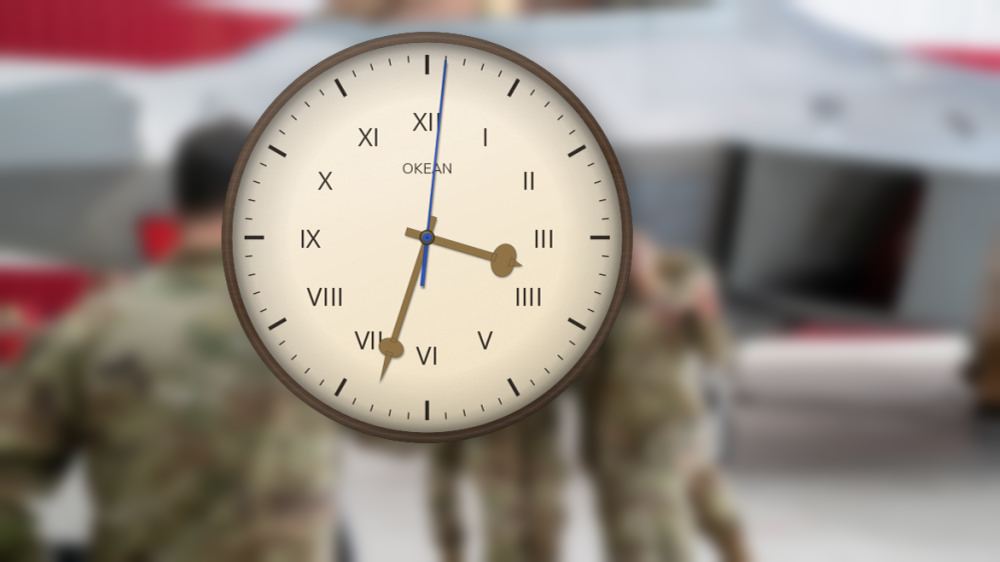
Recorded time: 3.33.01
